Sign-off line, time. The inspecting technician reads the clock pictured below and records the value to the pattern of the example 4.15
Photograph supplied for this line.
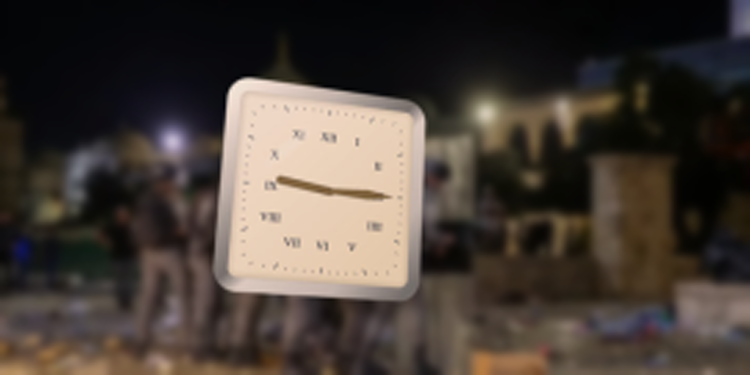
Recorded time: 9.15
